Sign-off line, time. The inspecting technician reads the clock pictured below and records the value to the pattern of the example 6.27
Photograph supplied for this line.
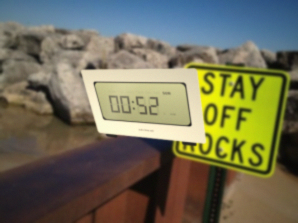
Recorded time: 0.52
